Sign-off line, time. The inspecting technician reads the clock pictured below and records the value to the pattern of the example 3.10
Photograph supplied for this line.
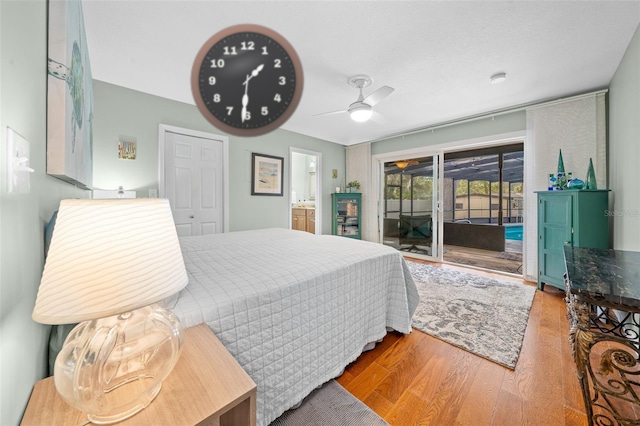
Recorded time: 1.31
